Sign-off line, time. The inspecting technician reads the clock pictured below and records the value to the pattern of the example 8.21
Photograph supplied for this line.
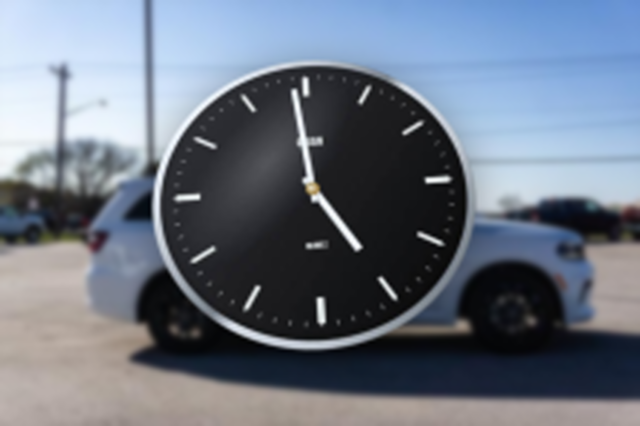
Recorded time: 4.59
